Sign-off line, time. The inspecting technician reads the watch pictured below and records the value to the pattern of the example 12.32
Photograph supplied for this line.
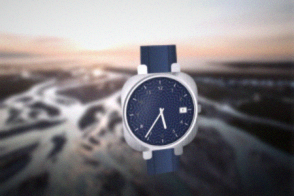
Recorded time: 5.36
